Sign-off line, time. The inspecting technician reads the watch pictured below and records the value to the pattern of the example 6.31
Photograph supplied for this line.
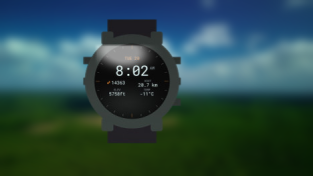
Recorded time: 8.02
